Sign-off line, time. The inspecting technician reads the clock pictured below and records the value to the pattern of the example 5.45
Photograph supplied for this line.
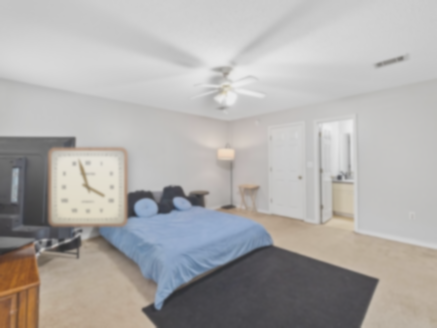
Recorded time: 3.57
